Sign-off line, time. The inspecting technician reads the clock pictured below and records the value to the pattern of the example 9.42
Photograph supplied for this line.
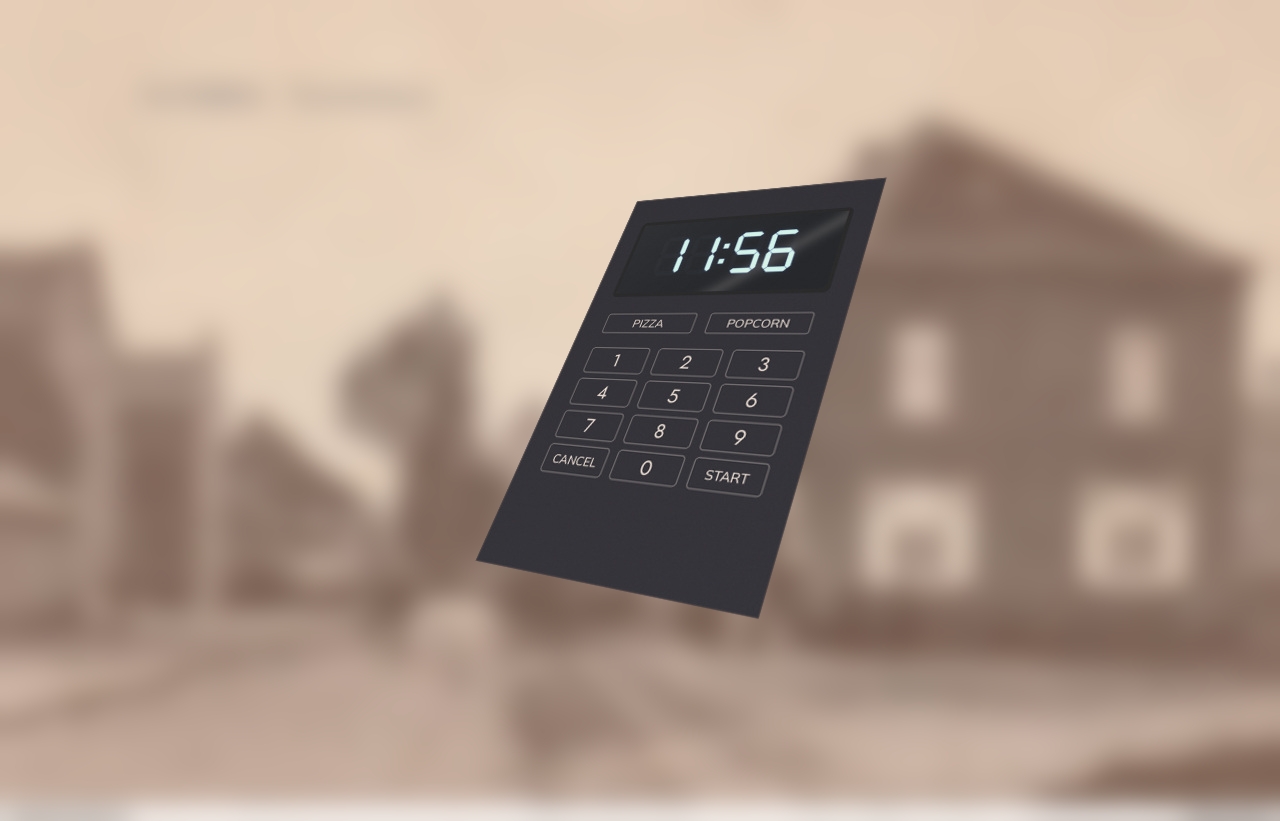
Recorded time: 11.56
